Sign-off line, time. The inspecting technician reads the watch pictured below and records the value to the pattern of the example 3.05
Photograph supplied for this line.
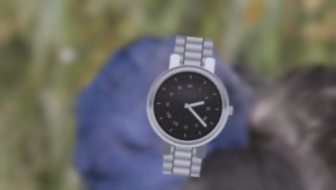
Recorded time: 2.22
